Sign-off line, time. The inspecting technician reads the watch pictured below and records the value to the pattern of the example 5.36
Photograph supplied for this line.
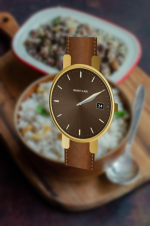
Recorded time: 2.10
